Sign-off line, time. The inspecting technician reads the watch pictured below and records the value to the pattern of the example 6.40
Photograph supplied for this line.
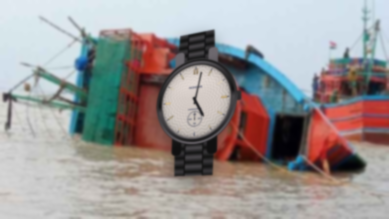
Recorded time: 5.02
